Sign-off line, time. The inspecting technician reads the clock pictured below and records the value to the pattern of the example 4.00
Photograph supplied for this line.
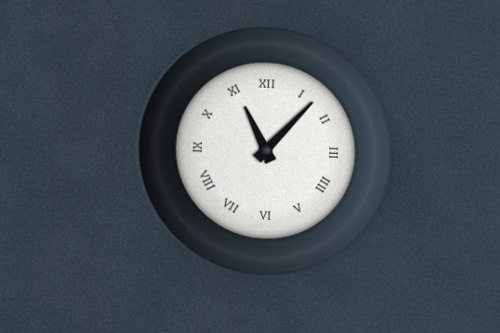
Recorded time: 11.07
